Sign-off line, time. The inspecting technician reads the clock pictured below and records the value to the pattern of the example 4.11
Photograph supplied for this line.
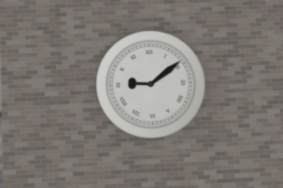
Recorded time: 9.09
